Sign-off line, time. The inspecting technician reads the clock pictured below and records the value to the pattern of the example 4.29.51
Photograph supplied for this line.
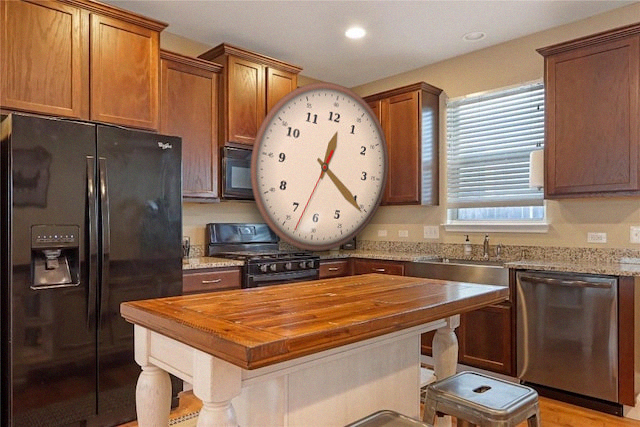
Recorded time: 12.20.33
